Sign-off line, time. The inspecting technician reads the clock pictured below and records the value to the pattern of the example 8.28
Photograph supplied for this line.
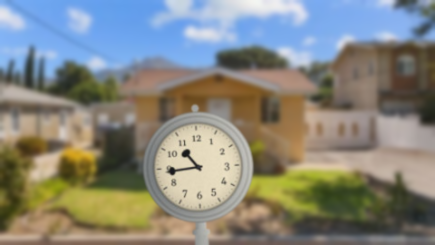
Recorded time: 10.44
